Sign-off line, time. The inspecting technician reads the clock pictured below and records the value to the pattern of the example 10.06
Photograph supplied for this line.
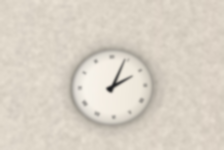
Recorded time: 2.04
